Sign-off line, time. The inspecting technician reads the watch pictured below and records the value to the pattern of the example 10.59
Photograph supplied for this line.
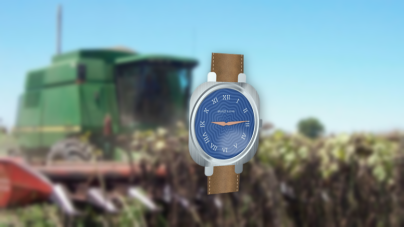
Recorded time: 9.14
